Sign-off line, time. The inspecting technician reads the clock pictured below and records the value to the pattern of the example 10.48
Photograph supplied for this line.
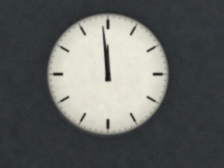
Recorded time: 11.59
